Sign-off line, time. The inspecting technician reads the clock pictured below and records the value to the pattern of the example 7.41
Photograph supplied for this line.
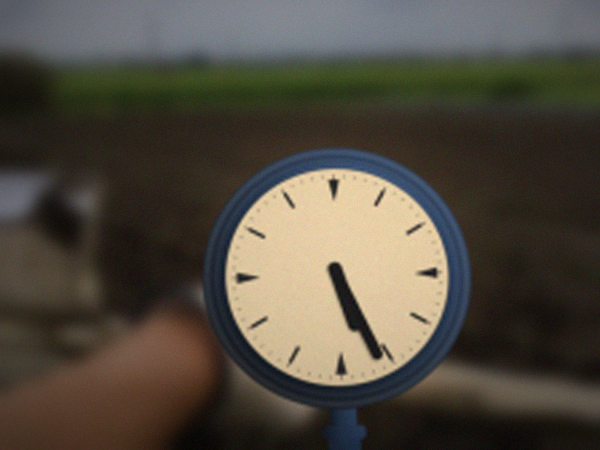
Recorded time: 5.26
